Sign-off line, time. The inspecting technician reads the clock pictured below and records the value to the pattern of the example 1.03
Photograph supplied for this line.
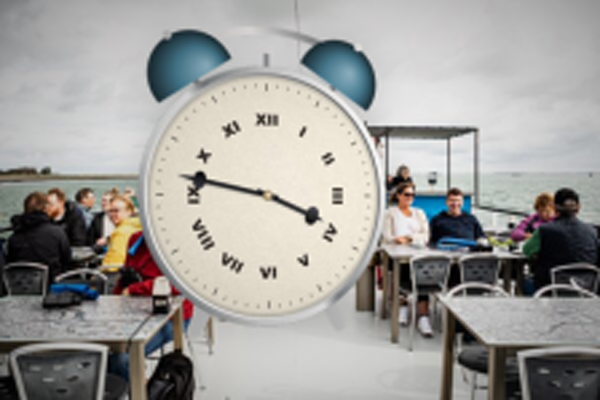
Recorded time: 3.47
